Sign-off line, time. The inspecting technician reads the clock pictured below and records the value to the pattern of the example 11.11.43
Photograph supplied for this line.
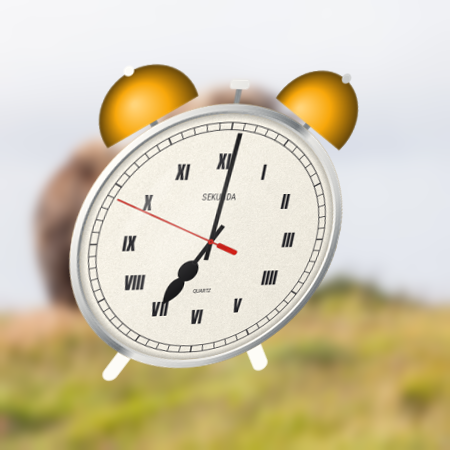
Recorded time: 7.00.49
